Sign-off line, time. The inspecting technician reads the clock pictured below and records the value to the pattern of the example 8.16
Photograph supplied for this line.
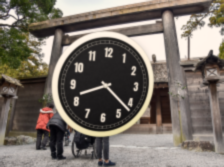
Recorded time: 8.22
